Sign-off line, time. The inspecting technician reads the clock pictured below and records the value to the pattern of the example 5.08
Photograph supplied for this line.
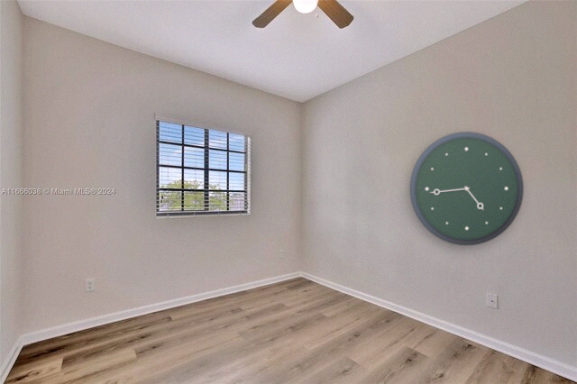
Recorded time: 4.44
